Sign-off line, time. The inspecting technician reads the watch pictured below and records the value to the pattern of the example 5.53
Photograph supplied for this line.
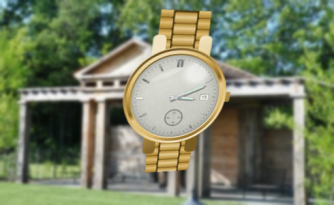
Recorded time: 3.11
